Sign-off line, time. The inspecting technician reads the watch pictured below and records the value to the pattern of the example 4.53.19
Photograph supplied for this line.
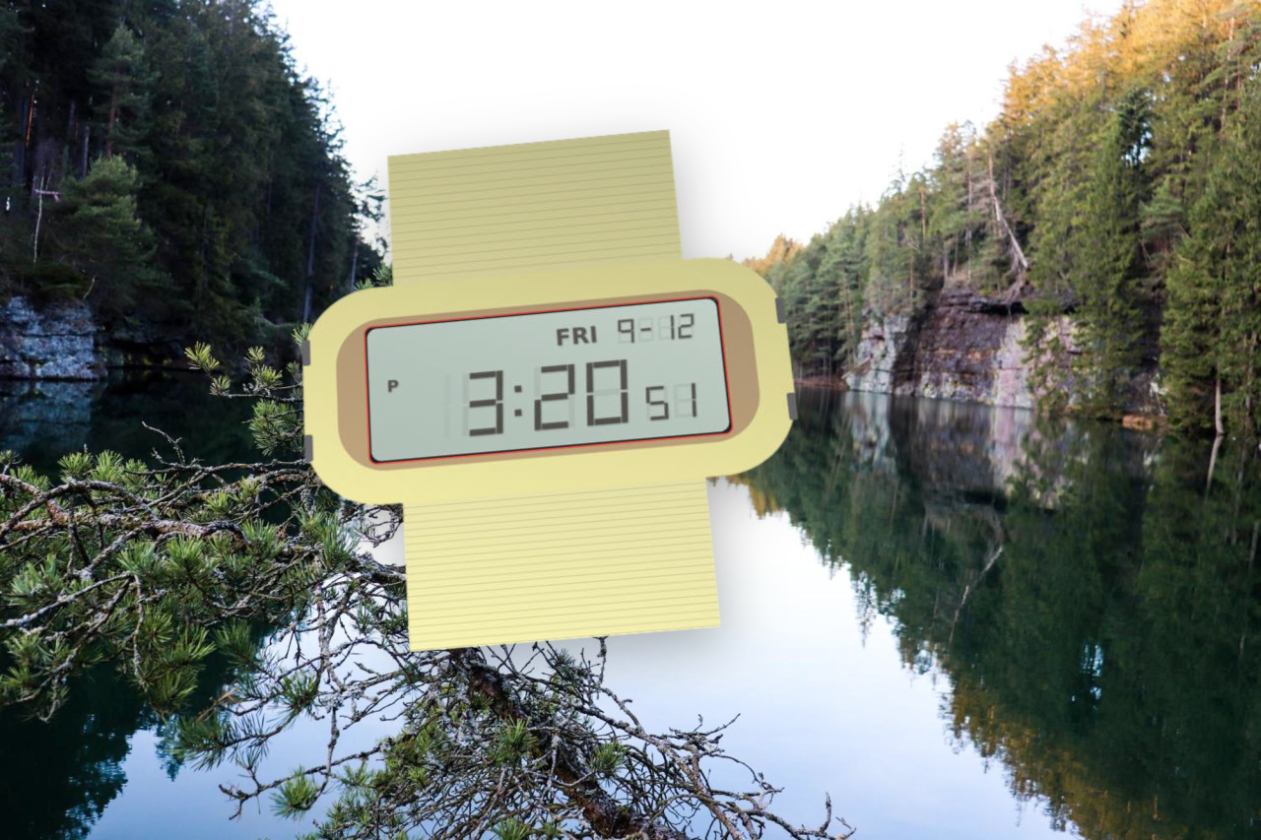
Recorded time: 3.20.51
